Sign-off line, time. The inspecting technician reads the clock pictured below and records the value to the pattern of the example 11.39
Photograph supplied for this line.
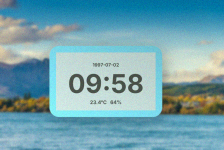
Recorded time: 9.58
